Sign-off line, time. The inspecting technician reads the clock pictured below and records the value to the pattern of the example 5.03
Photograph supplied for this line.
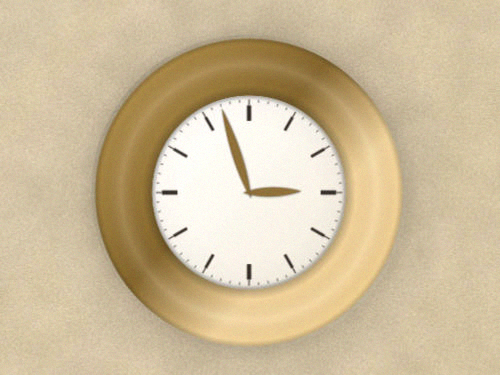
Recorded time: 2.57
